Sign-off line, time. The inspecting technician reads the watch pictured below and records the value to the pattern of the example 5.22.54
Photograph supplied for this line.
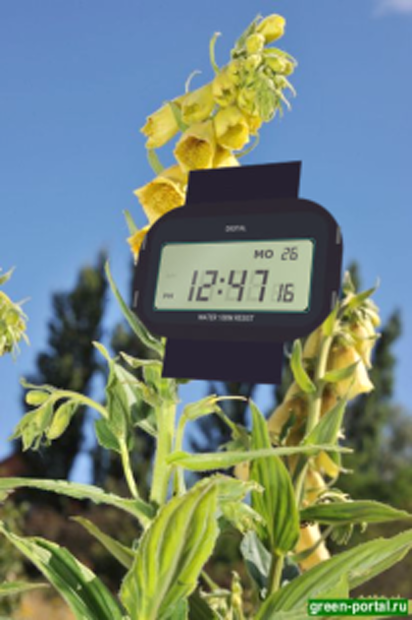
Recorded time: 12.47.16
